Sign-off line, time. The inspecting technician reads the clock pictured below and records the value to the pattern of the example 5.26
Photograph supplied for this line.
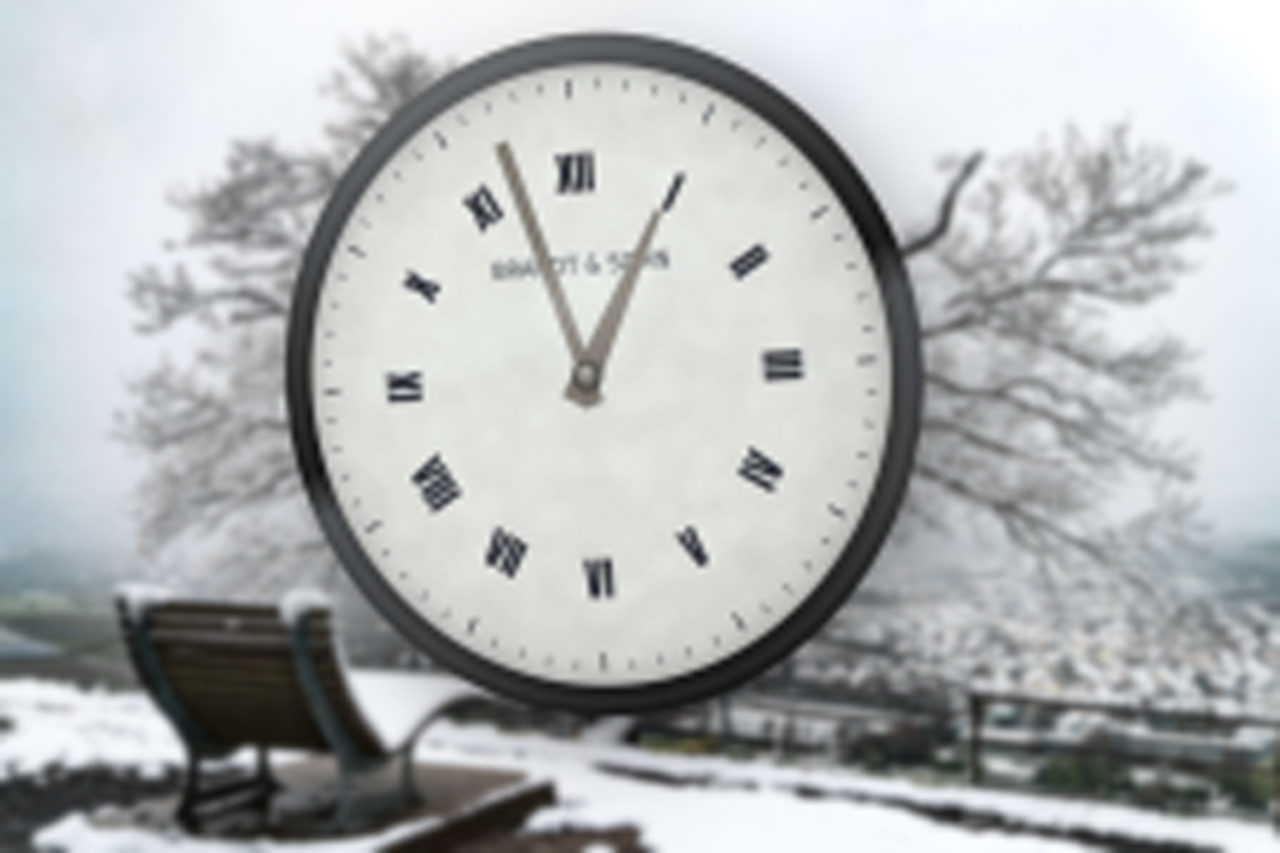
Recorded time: 12.57
